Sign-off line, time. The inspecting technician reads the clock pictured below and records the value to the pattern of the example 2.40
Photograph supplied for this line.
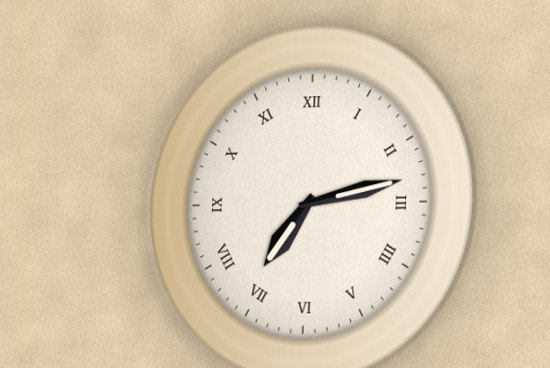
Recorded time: 7.13
